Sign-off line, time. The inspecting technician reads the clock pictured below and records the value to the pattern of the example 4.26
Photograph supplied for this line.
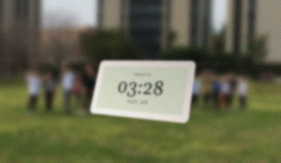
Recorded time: 3.28
